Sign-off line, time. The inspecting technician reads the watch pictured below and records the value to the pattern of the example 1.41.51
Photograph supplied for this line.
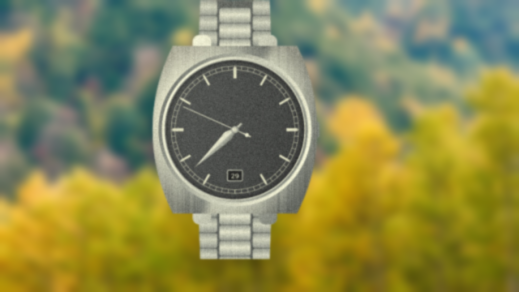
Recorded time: 7.37.49
